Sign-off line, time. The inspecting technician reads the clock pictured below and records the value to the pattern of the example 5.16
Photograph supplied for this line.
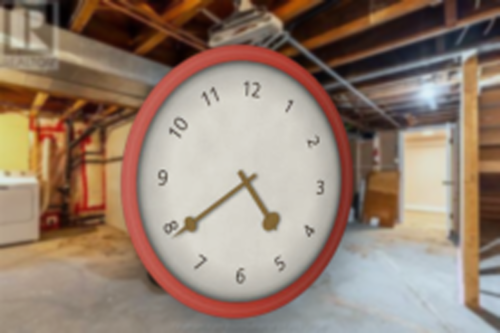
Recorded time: 4.39
